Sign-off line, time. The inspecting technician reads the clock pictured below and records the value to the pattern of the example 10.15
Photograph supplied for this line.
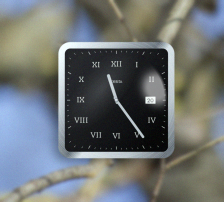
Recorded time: 11.24
